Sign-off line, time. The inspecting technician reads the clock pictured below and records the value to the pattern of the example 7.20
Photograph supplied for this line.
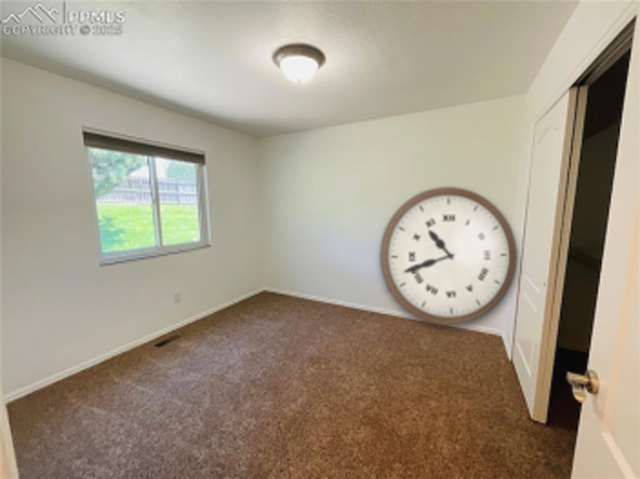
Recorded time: 10.42
